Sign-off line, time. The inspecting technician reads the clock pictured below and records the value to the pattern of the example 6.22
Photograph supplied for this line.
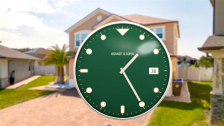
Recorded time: 1.25
